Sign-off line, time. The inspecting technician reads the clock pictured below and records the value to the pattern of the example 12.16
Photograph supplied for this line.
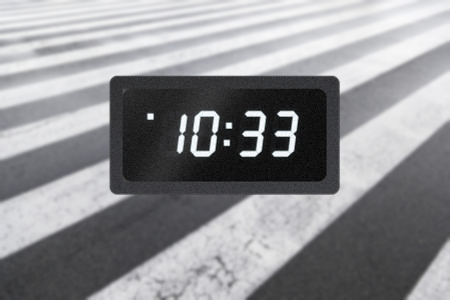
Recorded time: 10.33
